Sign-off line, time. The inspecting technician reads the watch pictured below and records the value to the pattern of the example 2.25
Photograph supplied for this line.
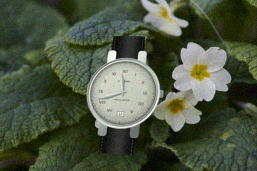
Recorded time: 11.42
